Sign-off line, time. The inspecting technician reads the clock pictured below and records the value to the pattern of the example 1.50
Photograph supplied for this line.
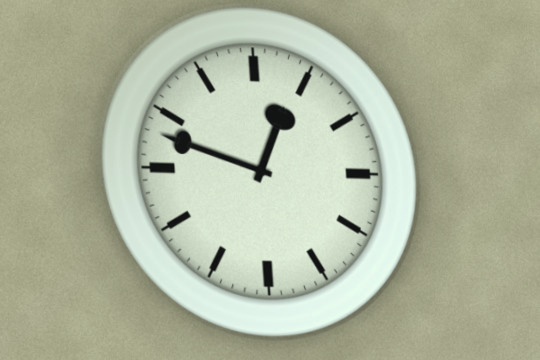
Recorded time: 12.48
